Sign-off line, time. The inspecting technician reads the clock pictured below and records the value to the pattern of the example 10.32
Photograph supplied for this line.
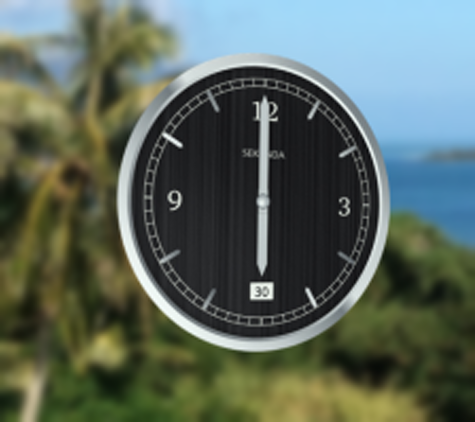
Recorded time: 6.00
